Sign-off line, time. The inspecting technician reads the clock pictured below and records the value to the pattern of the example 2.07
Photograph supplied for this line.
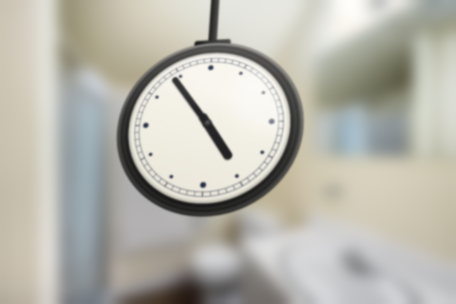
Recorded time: 4.54
